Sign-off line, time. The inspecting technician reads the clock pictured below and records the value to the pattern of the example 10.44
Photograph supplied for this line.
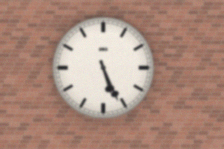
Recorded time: 5.26
